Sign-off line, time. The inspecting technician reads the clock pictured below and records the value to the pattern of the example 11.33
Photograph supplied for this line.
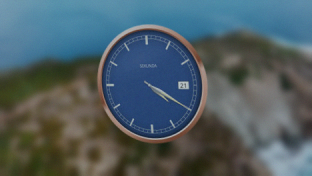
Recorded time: 4.20
